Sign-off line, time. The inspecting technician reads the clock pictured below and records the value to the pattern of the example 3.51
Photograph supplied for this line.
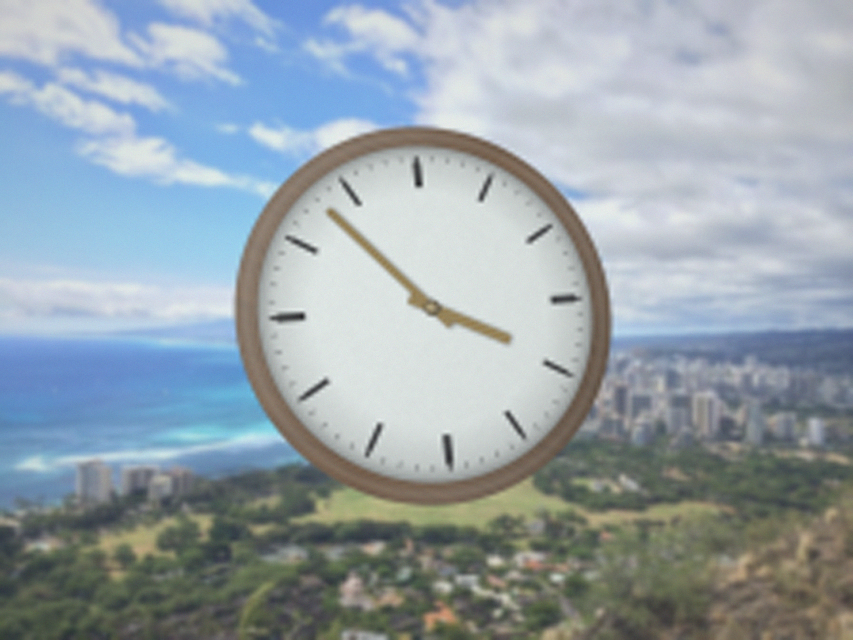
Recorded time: 3.53
